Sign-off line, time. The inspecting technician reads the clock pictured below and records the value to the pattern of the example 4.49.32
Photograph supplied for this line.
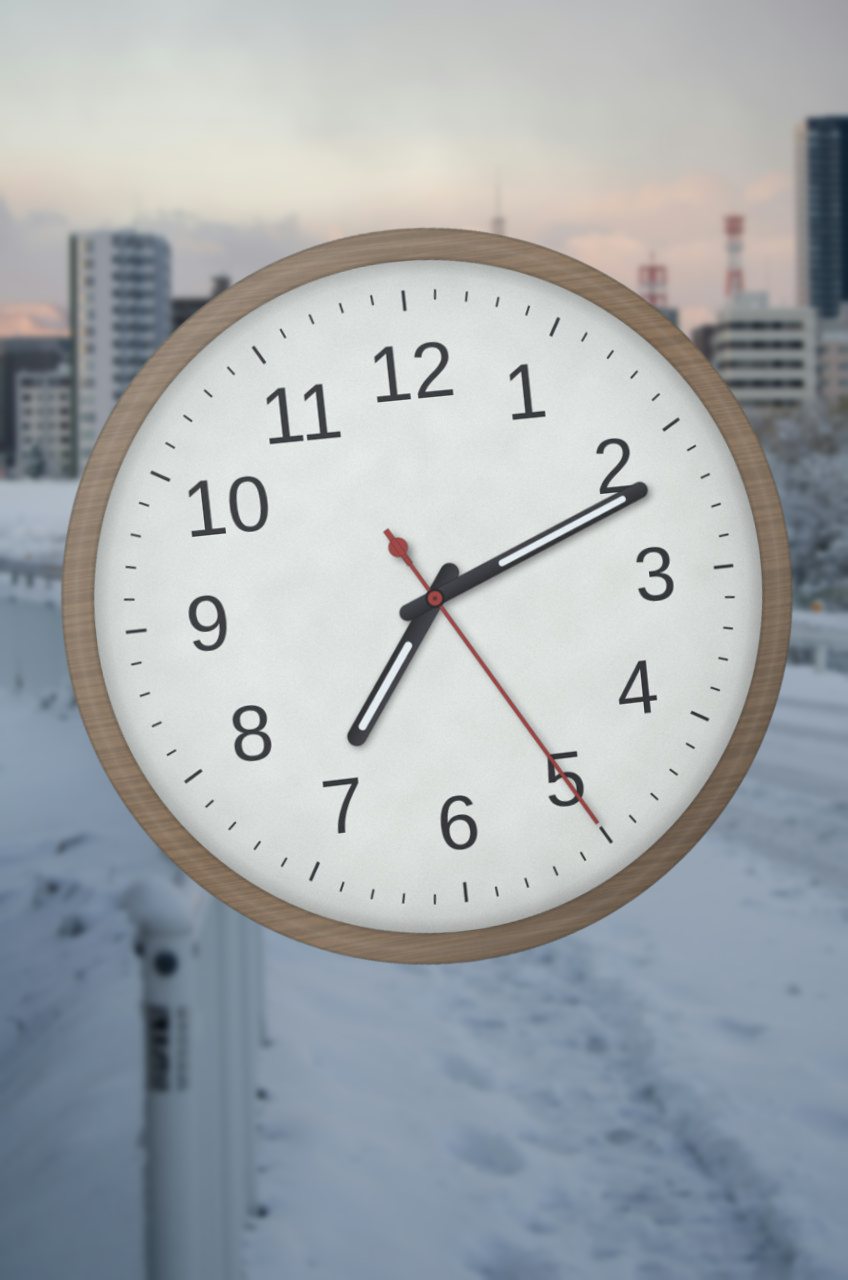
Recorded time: 7.11.25
